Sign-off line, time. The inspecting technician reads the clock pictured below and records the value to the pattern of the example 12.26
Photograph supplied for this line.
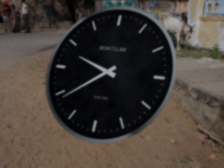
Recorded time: 9.39
